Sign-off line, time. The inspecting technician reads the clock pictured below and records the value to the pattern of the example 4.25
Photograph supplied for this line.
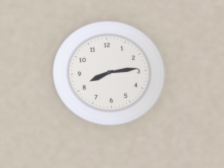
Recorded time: 8.14
